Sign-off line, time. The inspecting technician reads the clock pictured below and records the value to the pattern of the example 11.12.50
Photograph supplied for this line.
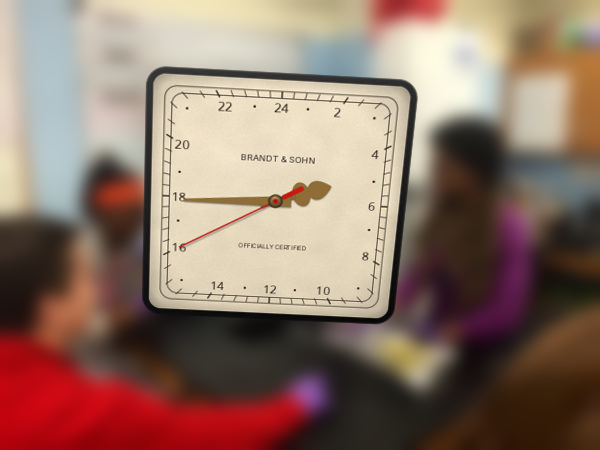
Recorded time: 4.44.40
